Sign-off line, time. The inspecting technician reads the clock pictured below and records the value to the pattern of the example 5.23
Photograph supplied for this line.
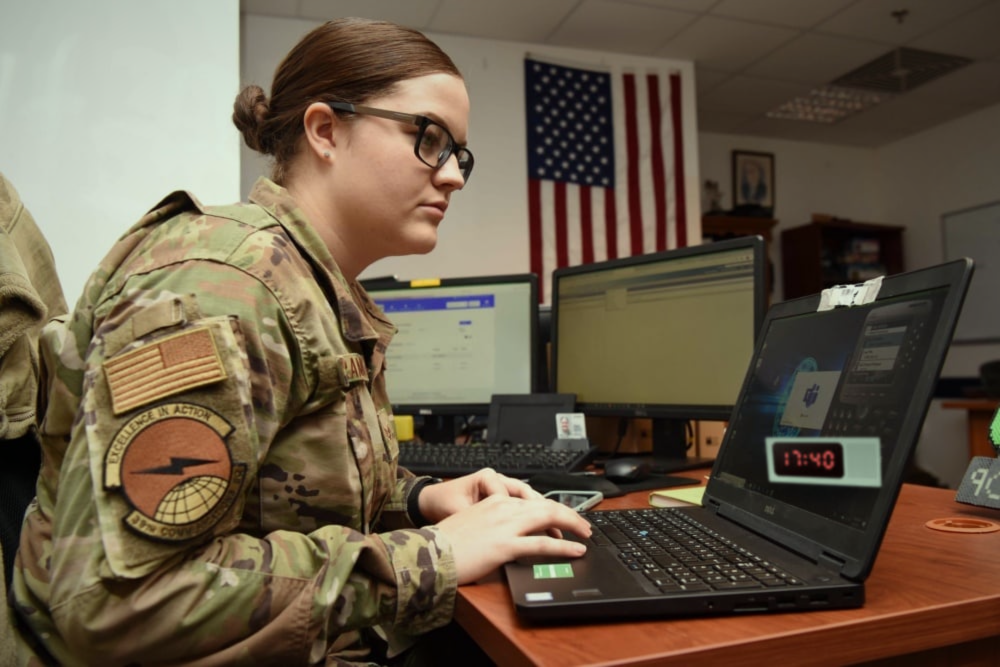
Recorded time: 17.40
